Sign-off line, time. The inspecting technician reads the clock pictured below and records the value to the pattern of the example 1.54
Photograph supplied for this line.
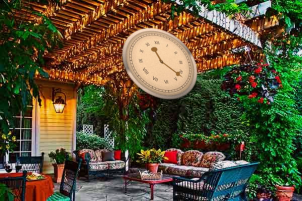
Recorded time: 11.22
